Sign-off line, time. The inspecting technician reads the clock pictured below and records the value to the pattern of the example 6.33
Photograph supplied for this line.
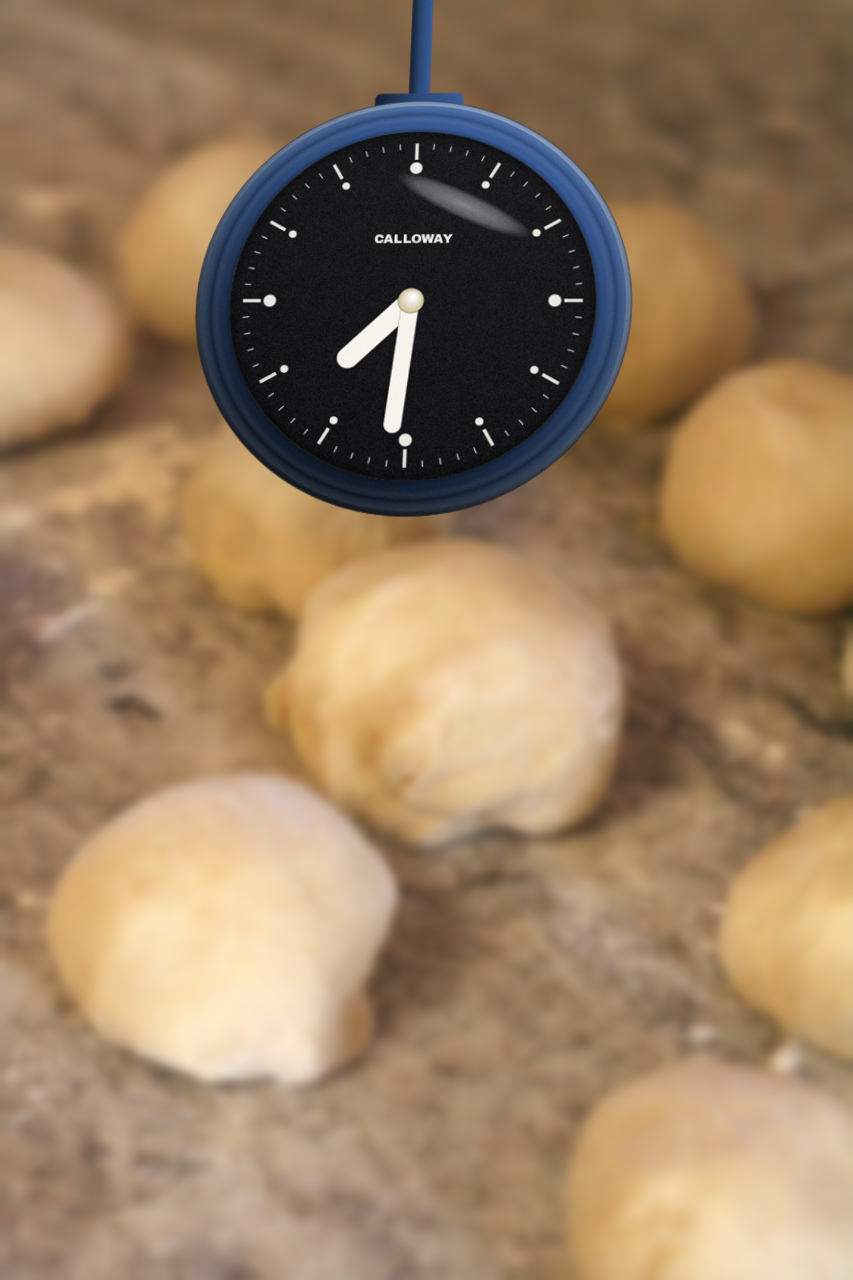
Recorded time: 7.31
